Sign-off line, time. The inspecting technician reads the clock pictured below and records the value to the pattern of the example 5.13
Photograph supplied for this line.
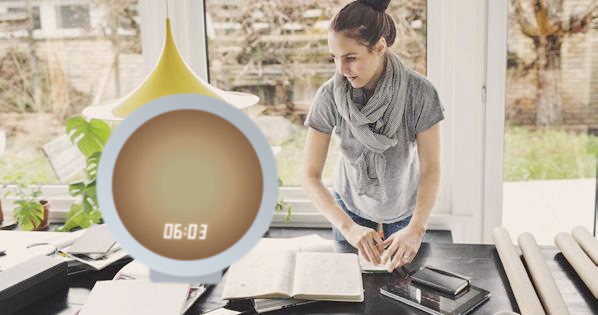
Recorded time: 6.03
